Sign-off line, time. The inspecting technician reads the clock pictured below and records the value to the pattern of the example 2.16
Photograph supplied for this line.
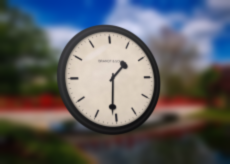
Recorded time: 1.31
